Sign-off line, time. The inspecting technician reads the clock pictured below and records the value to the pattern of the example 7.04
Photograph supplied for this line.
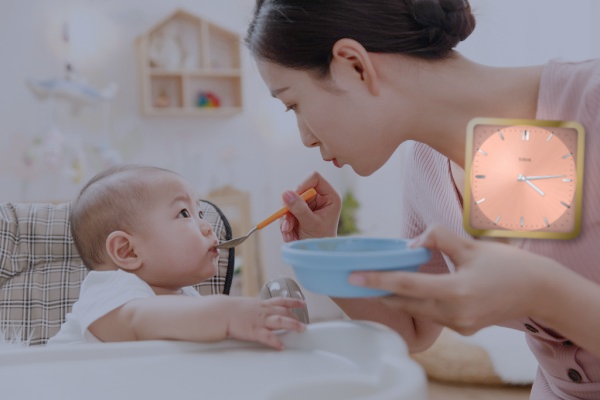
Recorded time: 4.14
